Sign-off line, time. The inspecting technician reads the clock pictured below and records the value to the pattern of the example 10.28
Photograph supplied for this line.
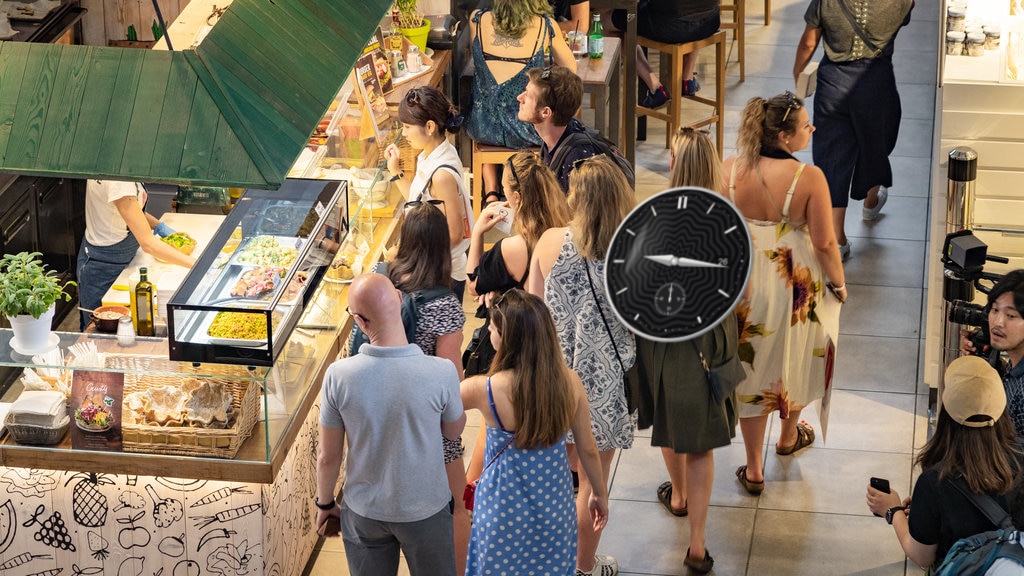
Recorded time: 9.16
